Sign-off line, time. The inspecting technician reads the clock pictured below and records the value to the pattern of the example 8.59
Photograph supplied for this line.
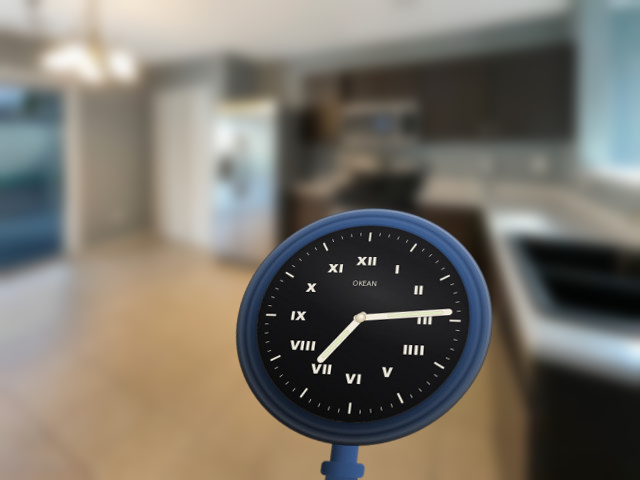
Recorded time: 7.14
